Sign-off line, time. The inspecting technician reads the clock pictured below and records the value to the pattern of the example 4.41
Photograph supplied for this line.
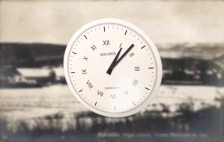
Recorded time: 1.08
